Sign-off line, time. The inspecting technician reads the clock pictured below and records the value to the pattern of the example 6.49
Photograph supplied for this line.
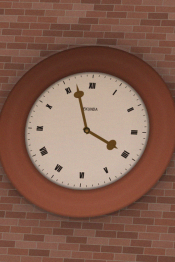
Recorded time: 3.57
